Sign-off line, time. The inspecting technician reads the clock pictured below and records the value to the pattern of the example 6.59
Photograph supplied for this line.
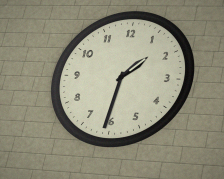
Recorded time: 1.31
